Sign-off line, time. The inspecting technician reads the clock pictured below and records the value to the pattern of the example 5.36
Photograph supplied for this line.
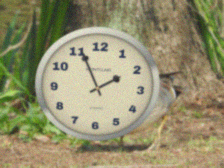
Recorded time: 1.56
